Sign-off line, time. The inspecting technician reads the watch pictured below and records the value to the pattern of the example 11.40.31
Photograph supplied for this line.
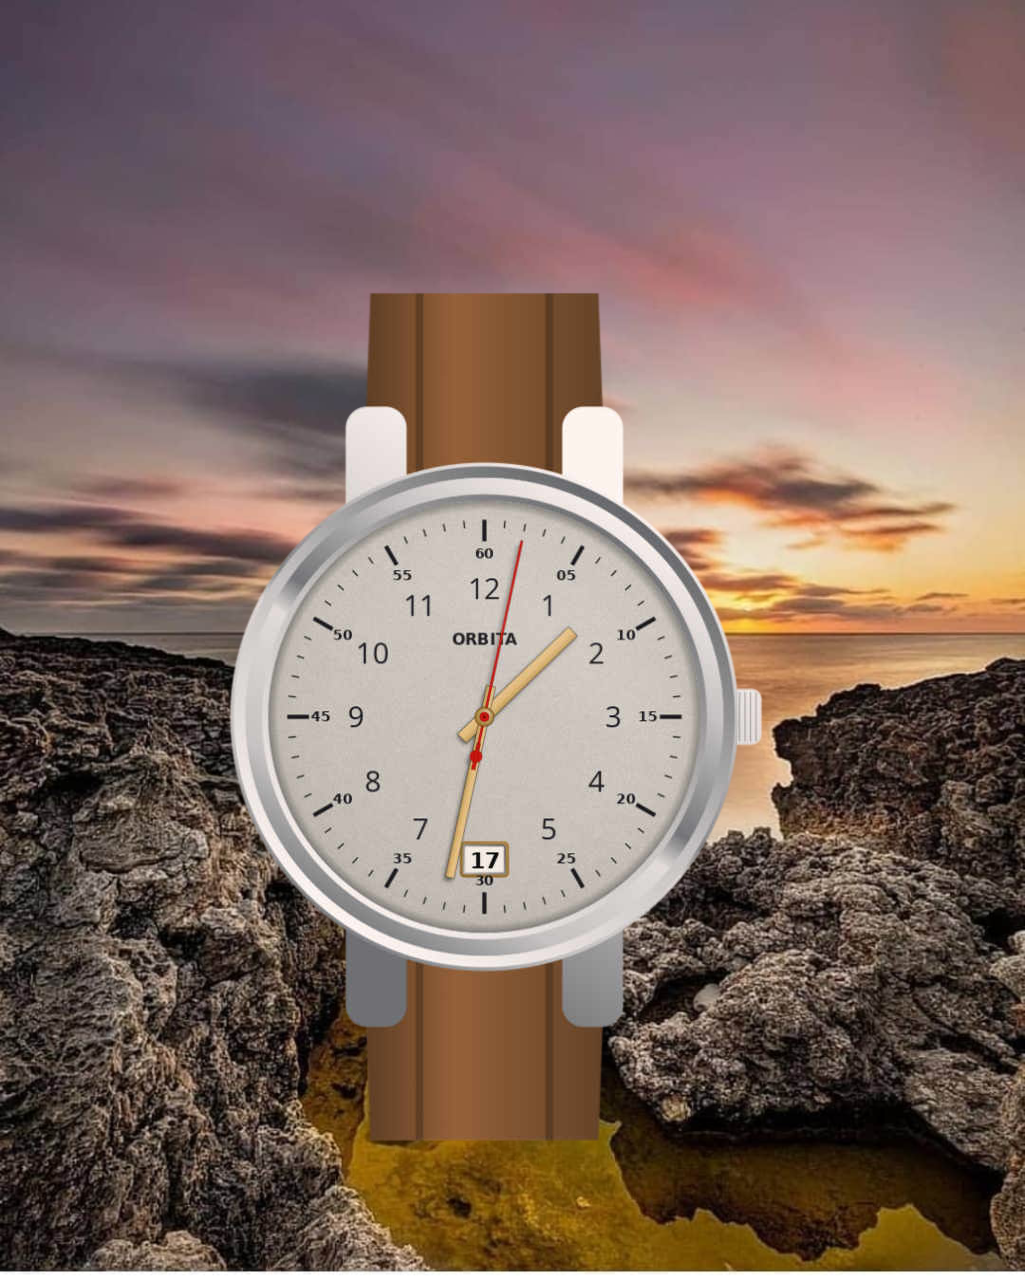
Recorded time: 1.32.02
